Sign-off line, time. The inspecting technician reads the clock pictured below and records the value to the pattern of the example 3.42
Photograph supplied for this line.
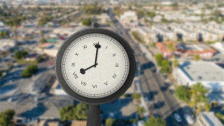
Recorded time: 8.01
